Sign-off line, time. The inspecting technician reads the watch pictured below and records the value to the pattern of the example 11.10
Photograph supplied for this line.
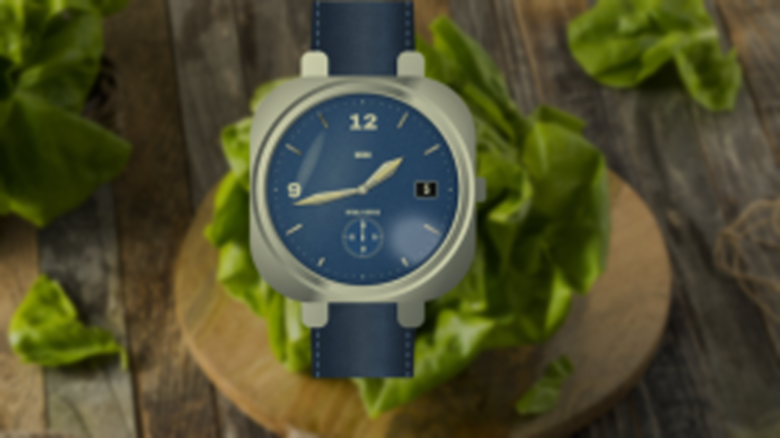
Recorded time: 1.43
